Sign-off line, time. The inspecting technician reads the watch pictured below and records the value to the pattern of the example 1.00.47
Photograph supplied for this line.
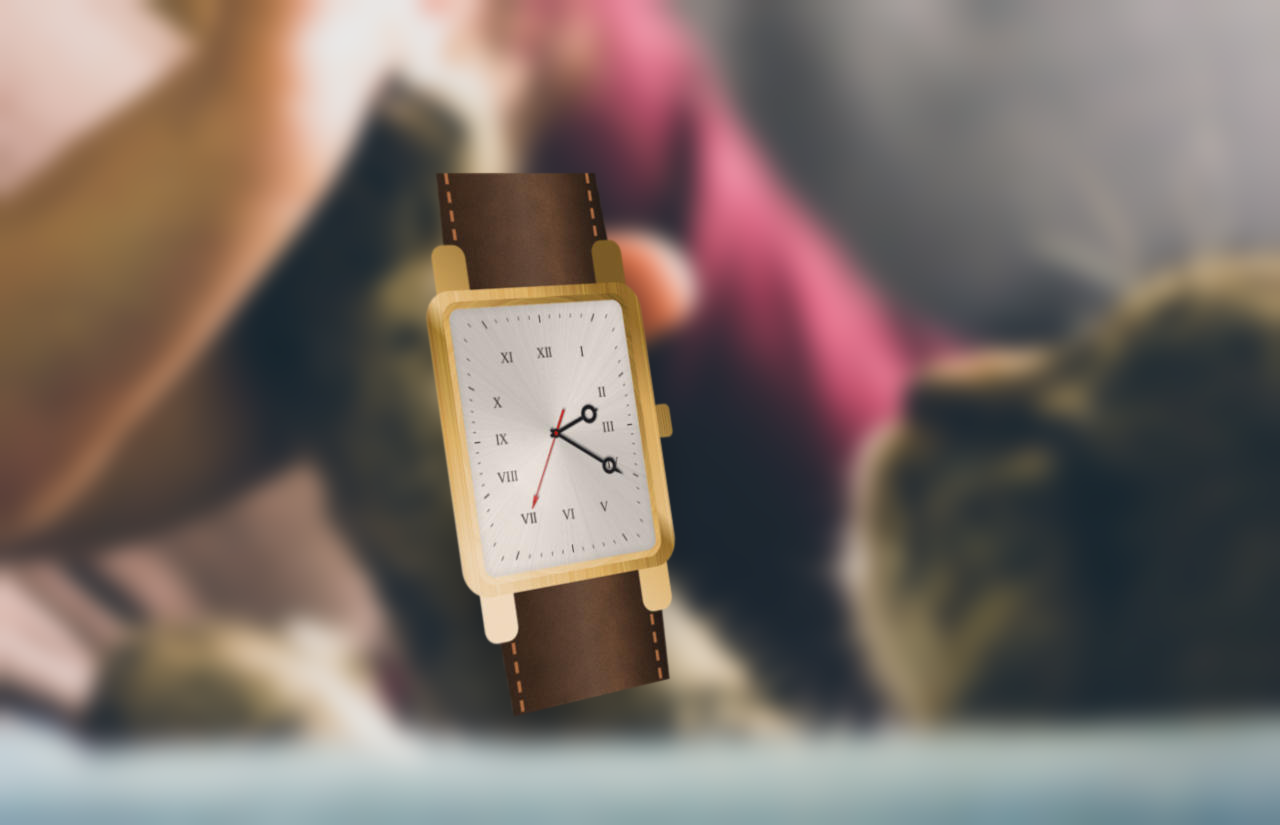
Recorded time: 2.20.35
